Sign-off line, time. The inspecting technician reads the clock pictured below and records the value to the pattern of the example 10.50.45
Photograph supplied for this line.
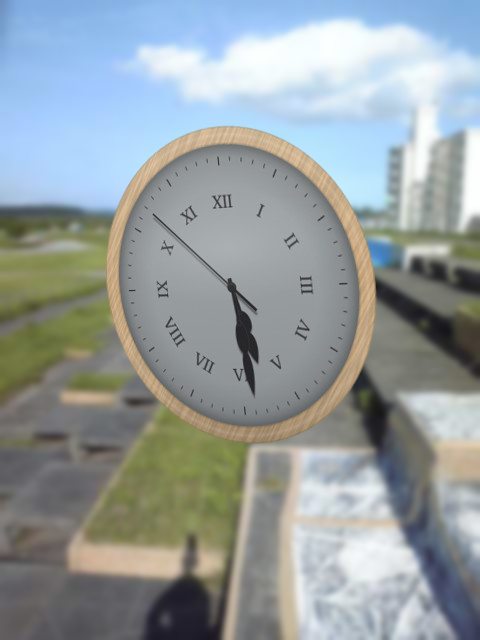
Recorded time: 5.28.52
